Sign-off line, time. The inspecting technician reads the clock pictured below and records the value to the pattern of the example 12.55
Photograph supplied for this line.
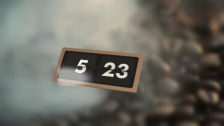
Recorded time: 5.23
